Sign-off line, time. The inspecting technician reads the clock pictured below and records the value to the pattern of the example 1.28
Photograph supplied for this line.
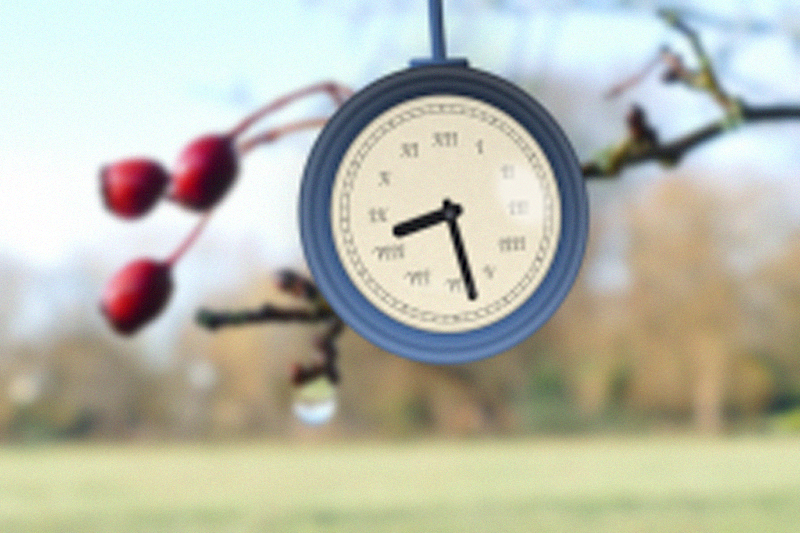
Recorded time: 8.28
